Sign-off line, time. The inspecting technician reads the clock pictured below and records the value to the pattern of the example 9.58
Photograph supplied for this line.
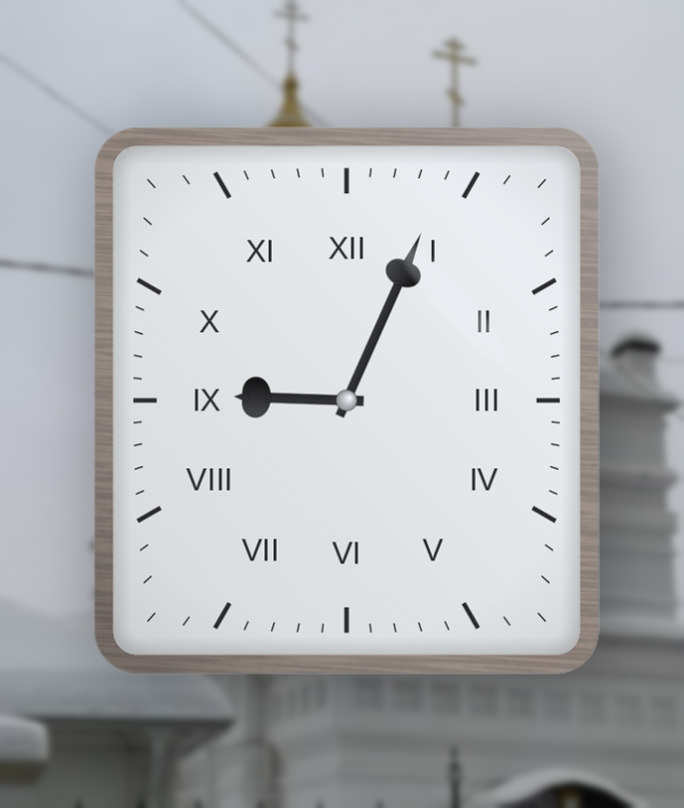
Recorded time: 9.04
